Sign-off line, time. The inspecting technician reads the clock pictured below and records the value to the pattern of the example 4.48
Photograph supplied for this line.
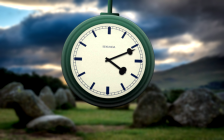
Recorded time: 4.11
